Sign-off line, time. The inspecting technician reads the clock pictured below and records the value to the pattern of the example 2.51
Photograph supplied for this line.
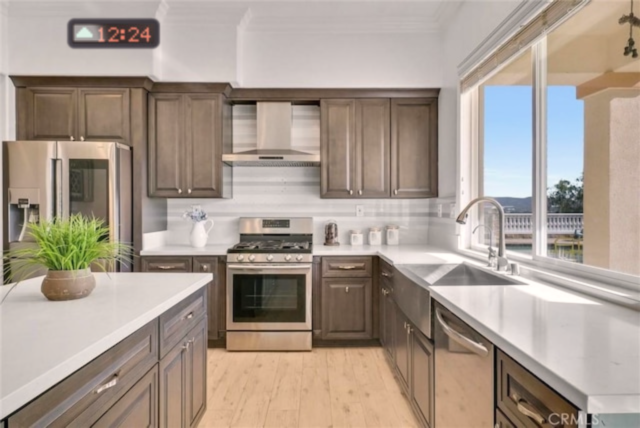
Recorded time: 12.24
